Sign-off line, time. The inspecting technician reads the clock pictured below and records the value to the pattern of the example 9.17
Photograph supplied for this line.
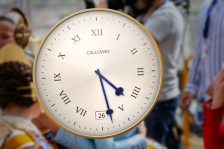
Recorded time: 4.28
